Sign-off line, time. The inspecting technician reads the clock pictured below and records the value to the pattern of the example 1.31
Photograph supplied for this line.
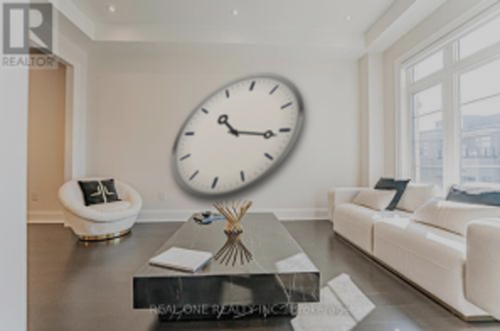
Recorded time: 10.16
